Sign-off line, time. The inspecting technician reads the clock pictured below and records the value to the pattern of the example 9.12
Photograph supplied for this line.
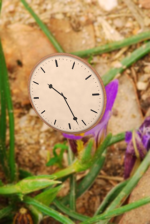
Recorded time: 10.27
